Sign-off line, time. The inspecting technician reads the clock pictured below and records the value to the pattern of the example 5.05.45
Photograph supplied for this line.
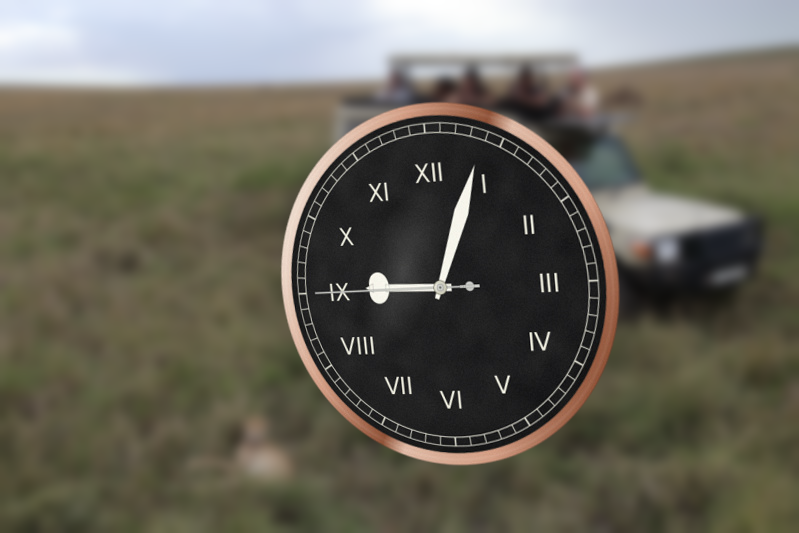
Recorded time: 9.03.45
